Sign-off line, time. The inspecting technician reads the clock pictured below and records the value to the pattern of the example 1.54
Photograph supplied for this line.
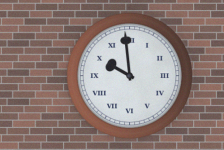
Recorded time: 9.59
